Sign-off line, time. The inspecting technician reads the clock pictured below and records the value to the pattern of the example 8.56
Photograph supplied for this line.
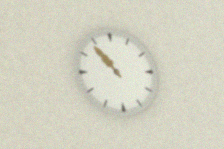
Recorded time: 10.54
